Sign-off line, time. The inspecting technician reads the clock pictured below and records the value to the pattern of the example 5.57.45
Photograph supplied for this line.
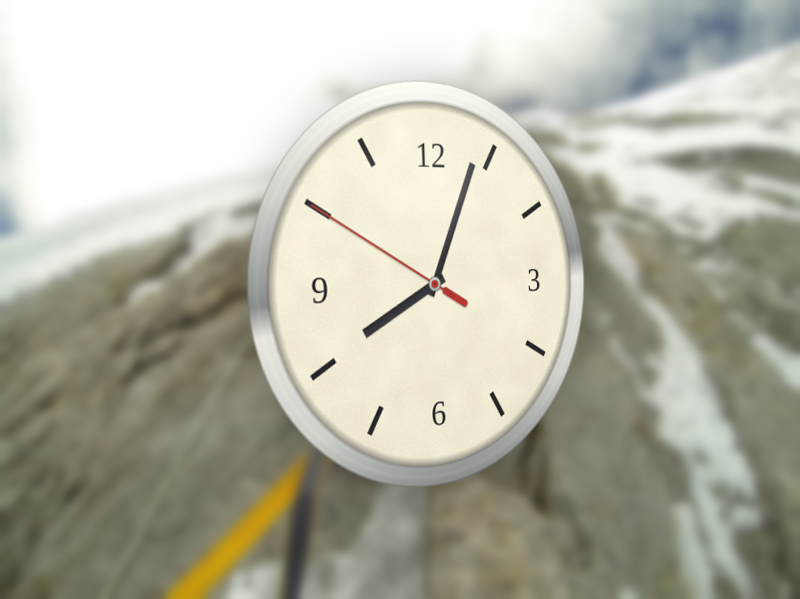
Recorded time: 8.03.50
